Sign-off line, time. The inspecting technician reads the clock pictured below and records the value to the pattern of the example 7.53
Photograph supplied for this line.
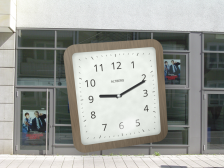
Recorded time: 9.11
